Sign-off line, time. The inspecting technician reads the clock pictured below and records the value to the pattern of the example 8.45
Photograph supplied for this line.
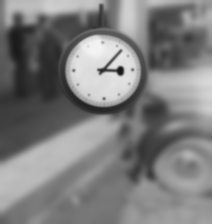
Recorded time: 3.07
